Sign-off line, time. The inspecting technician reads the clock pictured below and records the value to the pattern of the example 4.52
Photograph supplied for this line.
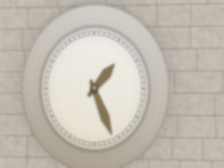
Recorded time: 1.26
